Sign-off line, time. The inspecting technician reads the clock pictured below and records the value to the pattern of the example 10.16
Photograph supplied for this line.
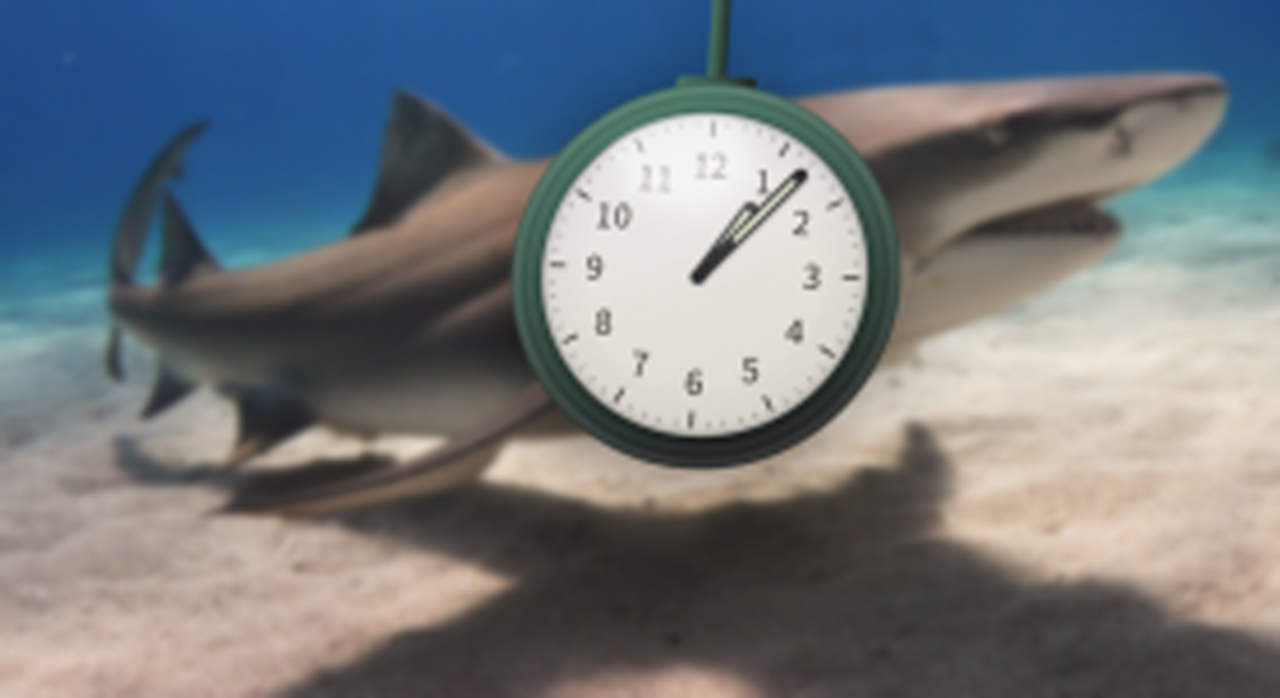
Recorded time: 1.07
